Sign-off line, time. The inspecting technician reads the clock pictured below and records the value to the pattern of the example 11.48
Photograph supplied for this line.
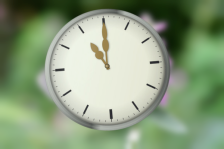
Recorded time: 11.00
